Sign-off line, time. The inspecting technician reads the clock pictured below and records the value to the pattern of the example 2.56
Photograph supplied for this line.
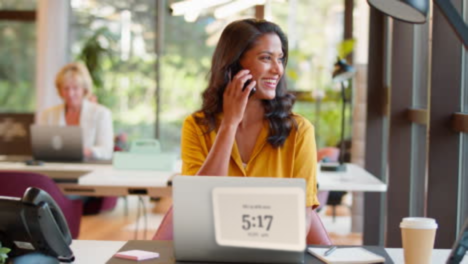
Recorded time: 5.17
